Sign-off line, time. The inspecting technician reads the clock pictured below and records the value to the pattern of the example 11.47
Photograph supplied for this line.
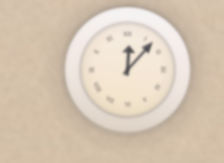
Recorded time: 12.07
